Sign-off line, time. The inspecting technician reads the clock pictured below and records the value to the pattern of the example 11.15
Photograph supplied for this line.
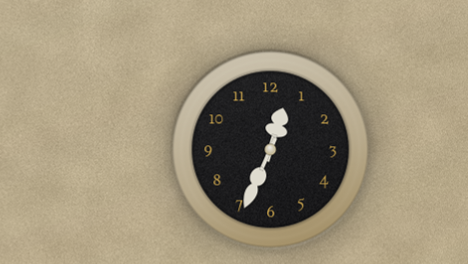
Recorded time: 12.34
